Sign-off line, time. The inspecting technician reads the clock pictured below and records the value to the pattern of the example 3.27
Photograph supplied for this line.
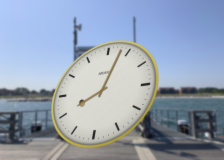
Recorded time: 8.03
